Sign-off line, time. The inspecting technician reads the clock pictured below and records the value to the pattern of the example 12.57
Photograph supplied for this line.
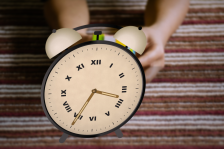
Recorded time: 3.35
